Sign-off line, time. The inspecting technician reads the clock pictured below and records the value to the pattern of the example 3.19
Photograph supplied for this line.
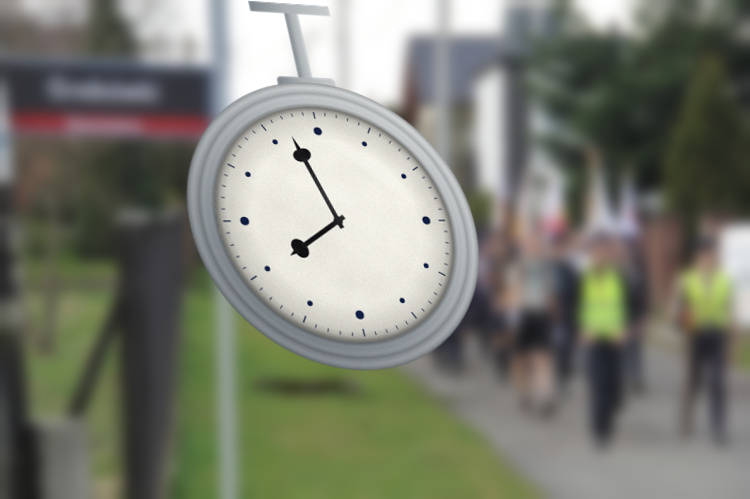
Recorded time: 7.57
